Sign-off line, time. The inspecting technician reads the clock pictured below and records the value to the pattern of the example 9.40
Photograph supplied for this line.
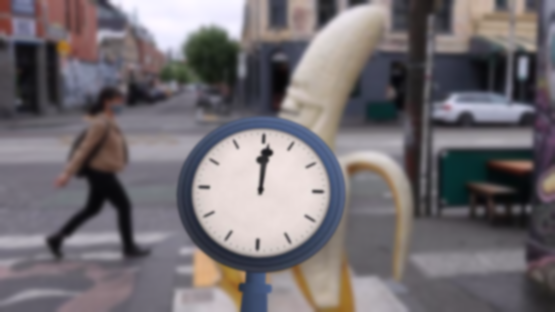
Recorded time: 12.01
